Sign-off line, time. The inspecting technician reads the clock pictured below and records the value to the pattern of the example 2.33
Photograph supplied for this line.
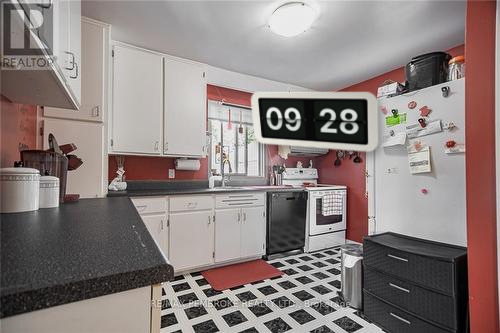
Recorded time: 9.28
